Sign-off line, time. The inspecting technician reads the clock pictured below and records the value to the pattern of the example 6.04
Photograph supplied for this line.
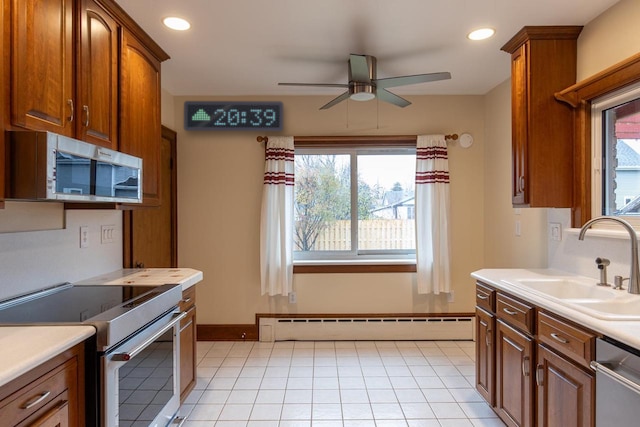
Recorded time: 20.39
